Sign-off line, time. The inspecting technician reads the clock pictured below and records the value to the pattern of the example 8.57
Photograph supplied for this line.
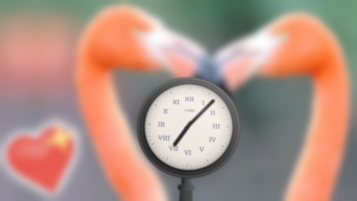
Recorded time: 7.07
